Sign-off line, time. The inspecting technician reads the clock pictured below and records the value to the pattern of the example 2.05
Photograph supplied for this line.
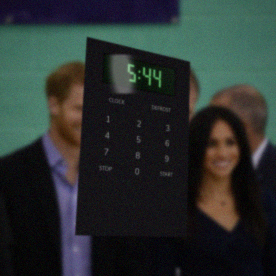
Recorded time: 5.44
